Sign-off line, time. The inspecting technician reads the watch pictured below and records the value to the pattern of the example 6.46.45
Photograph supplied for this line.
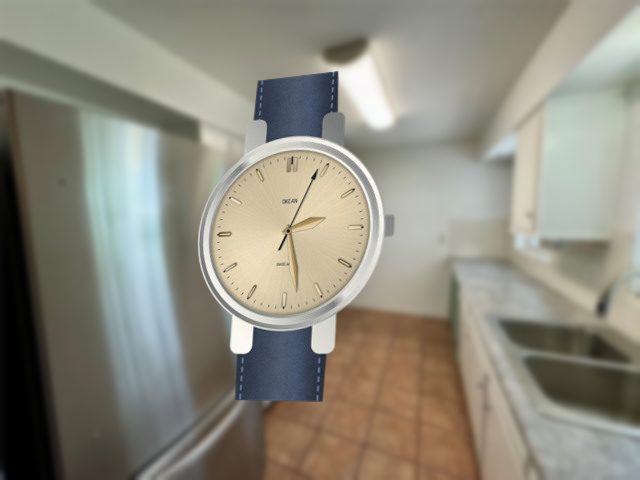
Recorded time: 2.28.04
